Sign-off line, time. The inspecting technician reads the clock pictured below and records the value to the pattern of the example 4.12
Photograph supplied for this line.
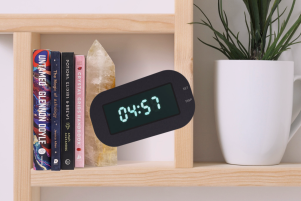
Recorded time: 4.57
